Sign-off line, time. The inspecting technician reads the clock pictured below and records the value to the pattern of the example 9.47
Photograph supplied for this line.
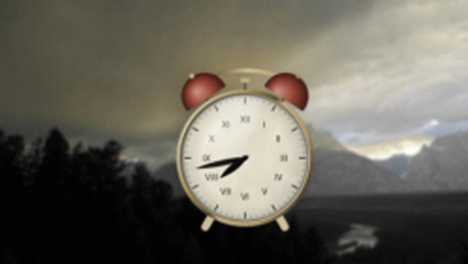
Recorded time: 7.43
